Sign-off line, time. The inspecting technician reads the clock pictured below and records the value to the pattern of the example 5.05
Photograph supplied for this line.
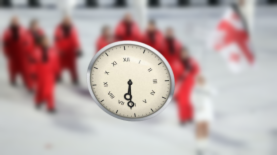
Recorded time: 6.31
